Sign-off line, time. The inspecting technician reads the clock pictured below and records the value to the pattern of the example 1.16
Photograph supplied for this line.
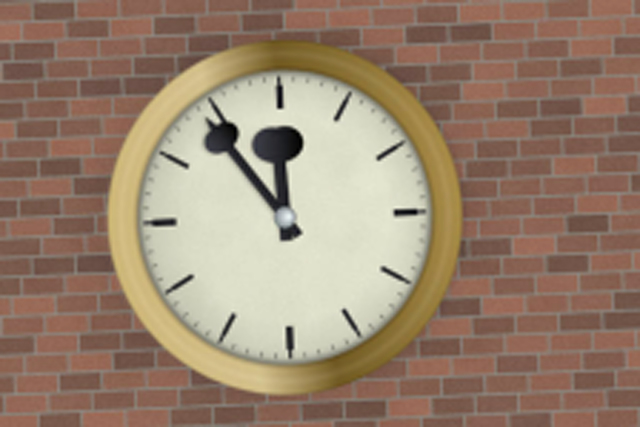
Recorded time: 11.54
